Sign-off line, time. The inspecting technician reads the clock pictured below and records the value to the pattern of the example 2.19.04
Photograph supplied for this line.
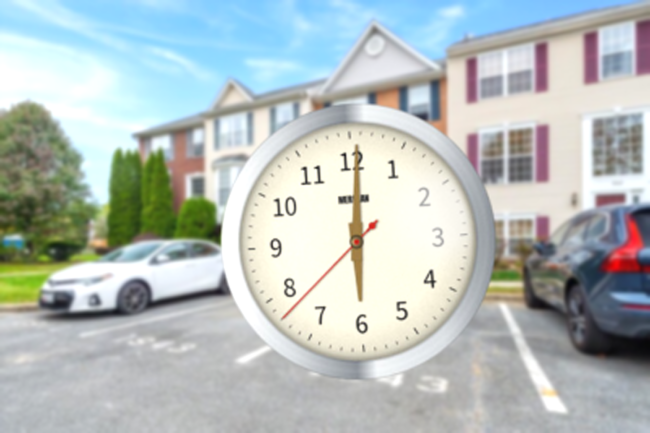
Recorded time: 6.00.38
